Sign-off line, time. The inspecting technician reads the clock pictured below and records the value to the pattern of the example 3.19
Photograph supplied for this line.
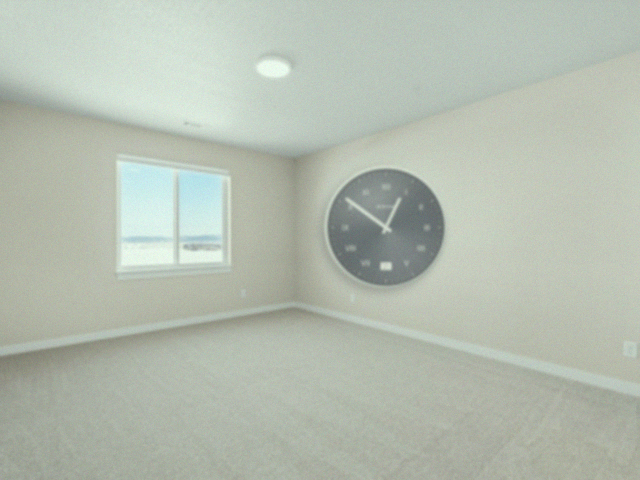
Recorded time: 12.51
